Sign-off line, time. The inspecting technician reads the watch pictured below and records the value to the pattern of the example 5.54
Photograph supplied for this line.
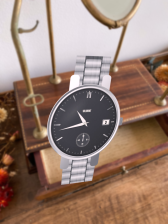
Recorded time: 10.43
